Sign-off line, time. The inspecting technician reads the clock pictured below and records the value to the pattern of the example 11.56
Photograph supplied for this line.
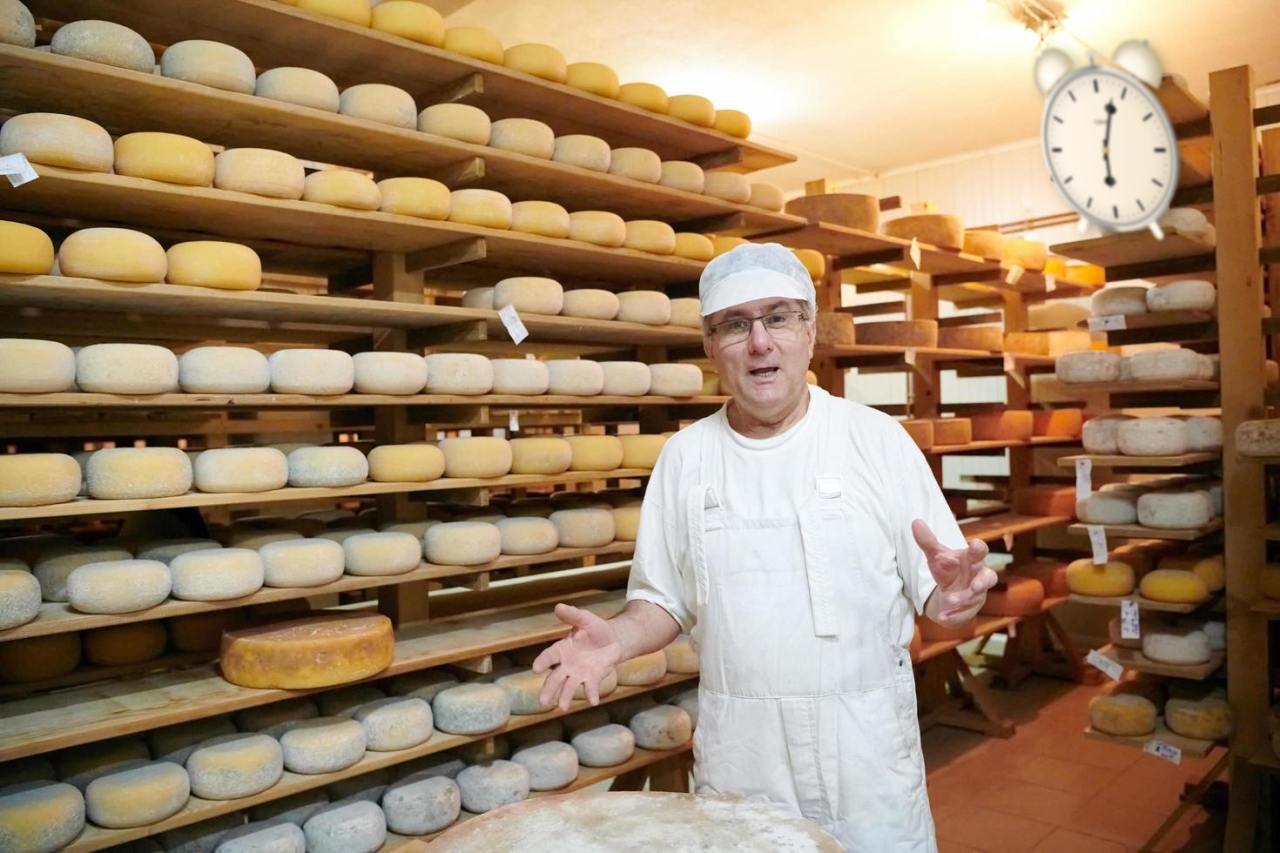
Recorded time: 6.03
